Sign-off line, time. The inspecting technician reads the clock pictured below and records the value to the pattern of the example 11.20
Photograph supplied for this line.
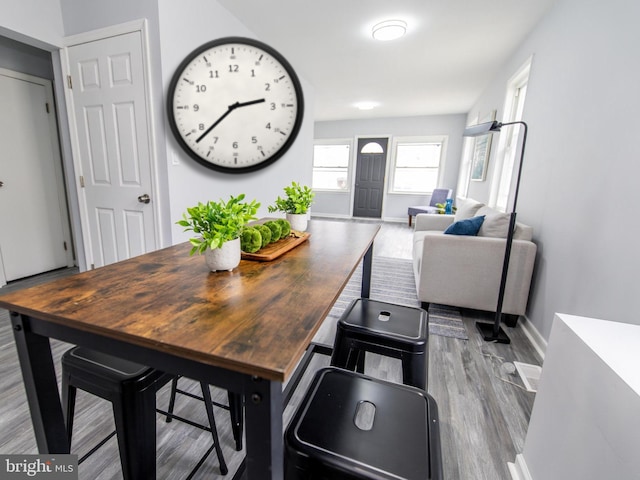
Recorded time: 2.38
